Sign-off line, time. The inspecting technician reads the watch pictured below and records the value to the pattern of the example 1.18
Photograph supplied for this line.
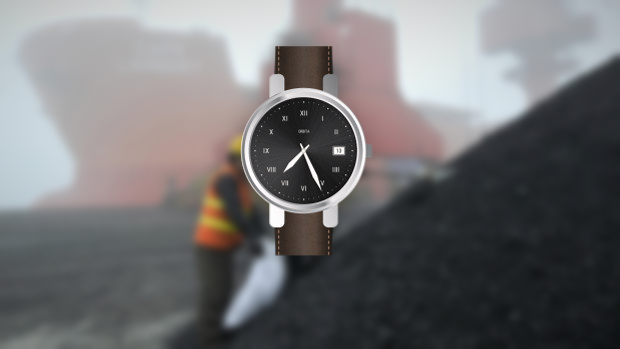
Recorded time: 7.26
